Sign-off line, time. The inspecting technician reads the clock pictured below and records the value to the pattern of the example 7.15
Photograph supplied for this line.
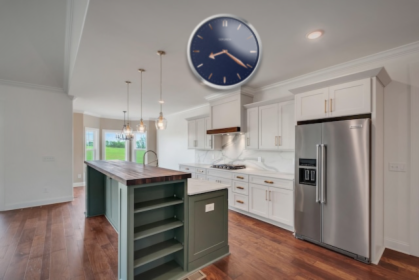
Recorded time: 8.21
